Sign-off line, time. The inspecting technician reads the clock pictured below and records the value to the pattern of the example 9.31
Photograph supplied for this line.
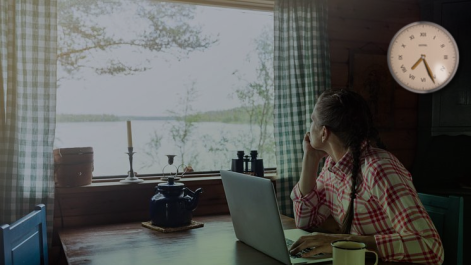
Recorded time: 7.26
